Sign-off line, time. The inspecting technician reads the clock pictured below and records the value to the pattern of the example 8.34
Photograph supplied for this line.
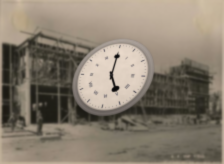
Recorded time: 5.00
